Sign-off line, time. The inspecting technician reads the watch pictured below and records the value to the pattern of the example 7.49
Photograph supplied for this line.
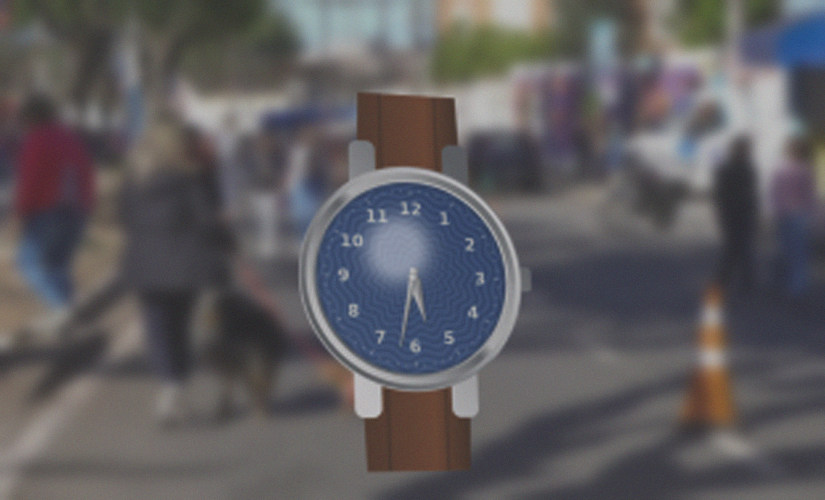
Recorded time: 5.32
